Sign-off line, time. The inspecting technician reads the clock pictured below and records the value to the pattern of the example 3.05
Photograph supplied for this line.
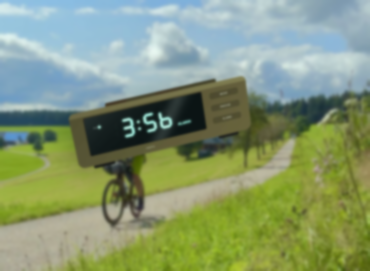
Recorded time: 3.56
